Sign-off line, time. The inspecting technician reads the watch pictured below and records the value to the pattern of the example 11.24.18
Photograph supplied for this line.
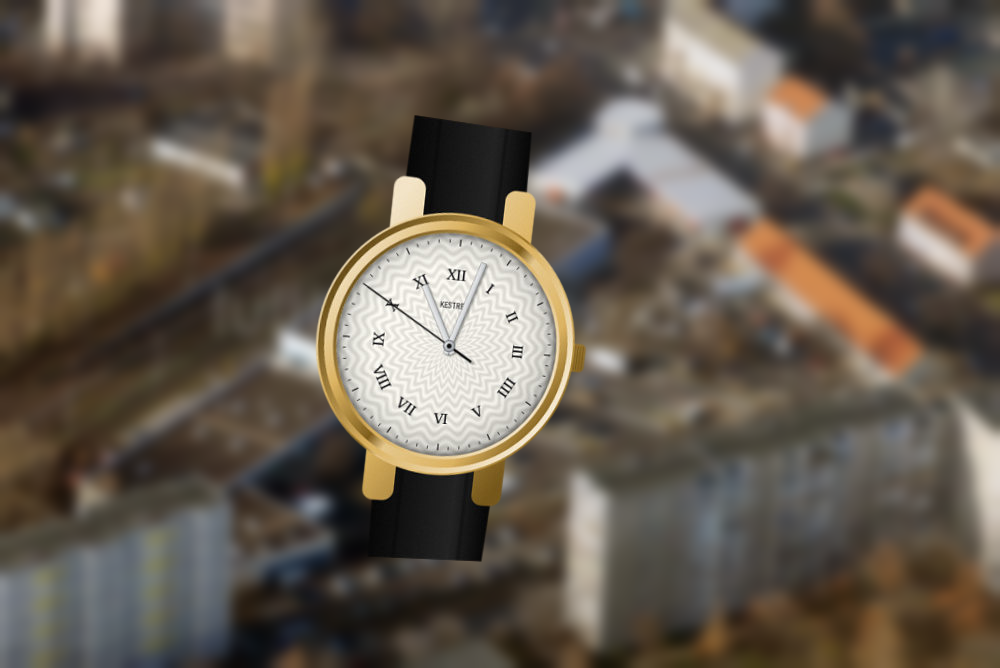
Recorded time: 11.02.50
